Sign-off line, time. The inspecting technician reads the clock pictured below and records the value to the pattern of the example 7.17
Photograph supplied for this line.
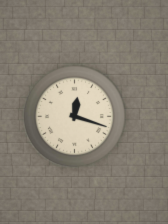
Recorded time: 12.18
